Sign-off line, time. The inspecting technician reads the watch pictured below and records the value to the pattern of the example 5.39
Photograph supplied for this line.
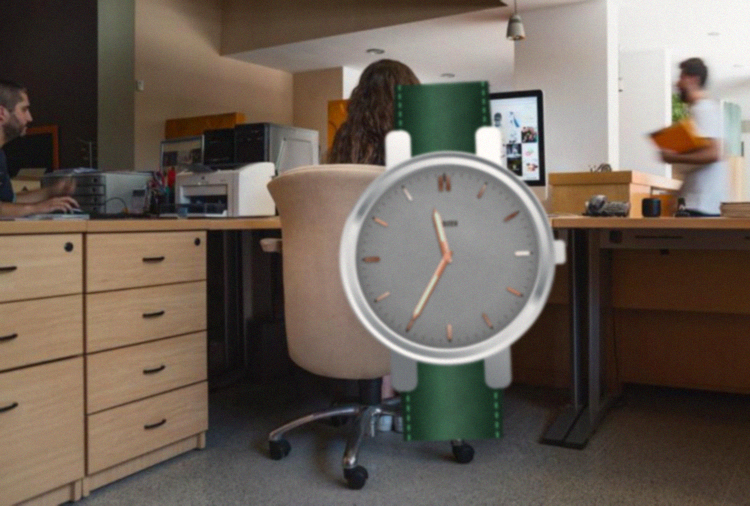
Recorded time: 11.35
